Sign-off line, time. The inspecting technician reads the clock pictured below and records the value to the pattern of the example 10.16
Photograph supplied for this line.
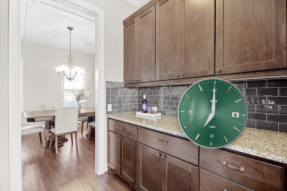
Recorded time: 7.00
